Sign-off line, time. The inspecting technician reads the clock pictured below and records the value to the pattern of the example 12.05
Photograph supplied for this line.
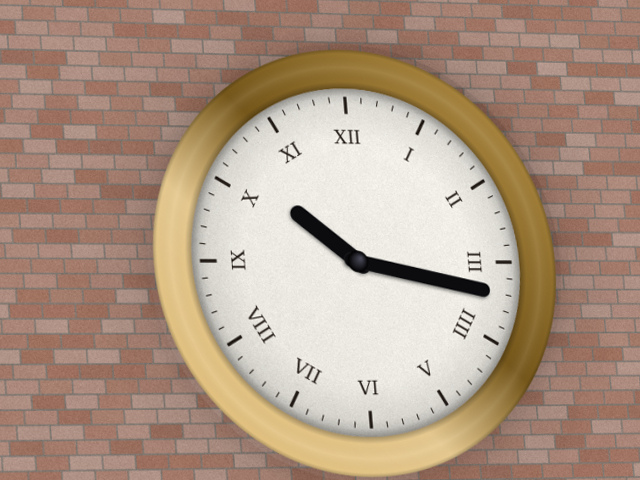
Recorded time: 10.17
